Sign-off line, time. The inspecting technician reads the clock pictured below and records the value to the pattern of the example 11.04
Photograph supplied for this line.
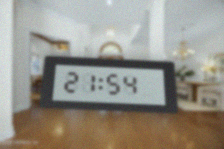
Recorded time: 21.54
